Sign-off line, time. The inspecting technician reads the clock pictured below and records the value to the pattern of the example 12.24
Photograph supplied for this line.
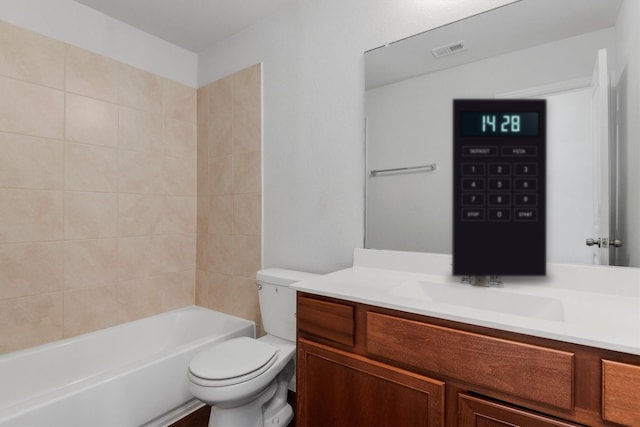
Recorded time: 14.28
